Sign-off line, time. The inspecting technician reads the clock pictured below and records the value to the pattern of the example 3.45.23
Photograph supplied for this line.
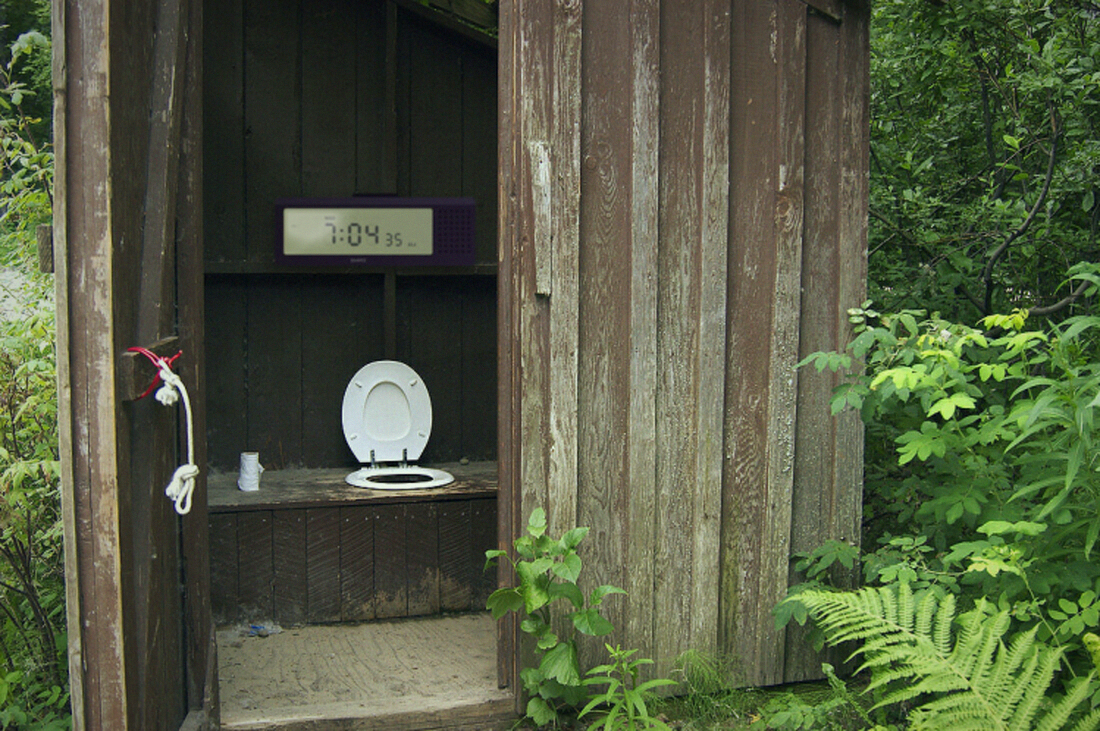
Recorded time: 7.04.35
